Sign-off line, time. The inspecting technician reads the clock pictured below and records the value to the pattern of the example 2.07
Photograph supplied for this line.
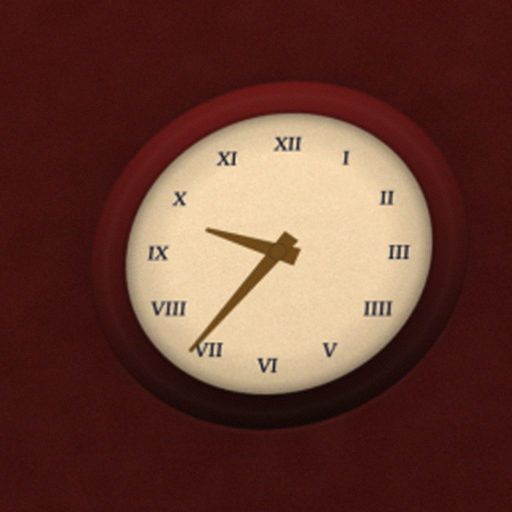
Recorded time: 9.36
